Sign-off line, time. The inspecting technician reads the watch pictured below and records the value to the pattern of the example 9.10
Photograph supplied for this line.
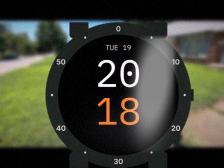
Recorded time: 20.18
